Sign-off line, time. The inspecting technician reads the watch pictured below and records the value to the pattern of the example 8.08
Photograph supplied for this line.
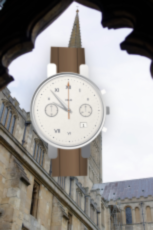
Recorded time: 9.53
